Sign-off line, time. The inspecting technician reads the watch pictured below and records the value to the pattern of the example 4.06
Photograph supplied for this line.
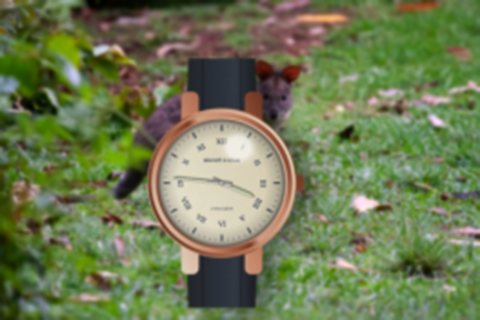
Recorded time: 3.46
